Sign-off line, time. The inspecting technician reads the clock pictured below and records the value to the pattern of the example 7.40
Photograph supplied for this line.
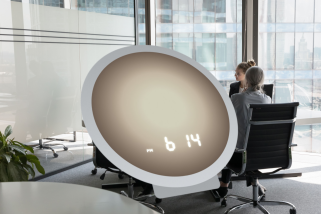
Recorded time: 6.14
